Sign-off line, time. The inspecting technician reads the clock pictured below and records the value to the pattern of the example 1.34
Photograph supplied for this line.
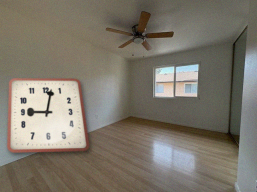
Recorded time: 9.02
